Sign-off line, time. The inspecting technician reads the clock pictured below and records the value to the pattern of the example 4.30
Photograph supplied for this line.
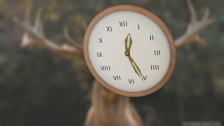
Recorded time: 12.26
